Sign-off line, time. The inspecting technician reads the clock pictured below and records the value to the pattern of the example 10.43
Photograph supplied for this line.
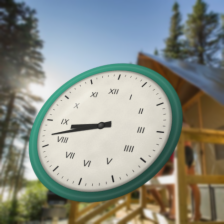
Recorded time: 8.42
